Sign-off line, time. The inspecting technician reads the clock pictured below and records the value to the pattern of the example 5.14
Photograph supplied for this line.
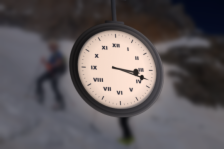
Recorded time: 3.18
